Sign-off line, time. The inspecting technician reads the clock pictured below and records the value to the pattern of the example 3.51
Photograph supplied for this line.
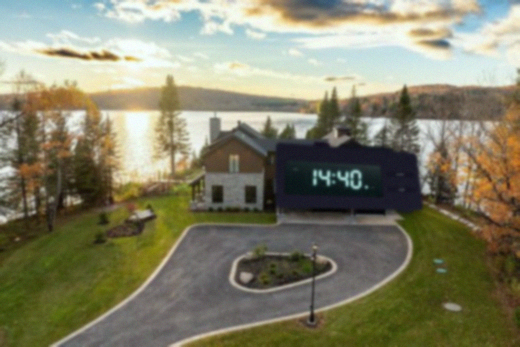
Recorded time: 14.40
